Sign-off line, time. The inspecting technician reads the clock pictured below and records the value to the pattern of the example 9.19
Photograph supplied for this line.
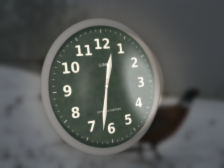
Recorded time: 12.32
